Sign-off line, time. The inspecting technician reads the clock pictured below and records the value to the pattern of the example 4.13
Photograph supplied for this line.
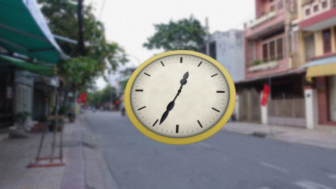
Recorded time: 12.34
